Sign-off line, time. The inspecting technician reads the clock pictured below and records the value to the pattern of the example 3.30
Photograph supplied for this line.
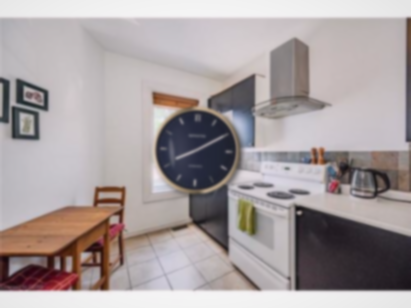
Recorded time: 8.10
